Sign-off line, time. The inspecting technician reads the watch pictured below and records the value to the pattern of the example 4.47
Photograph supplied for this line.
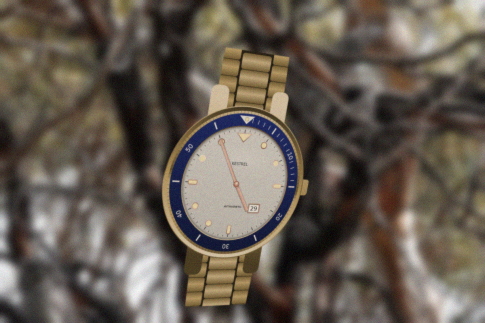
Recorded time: 4.55
